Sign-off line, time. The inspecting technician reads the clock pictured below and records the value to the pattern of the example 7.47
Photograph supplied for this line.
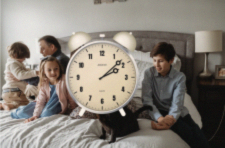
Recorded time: 2.08
